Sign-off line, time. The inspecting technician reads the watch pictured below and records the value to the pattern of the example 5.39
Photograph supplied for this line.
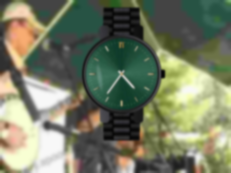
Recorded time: 4.36
